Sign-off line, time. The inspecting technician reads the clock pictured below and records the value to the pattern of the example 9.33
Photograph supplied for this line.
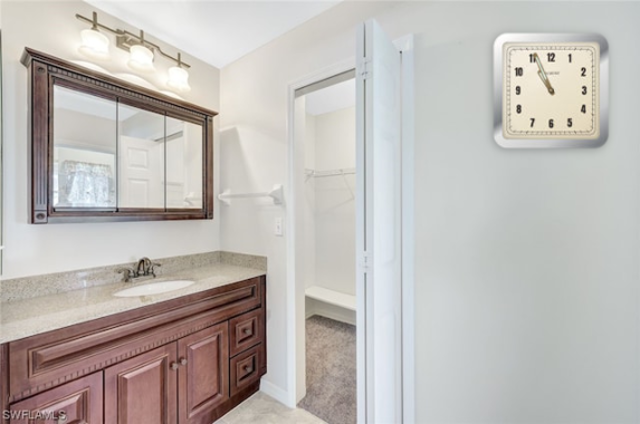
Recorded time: 10.56
